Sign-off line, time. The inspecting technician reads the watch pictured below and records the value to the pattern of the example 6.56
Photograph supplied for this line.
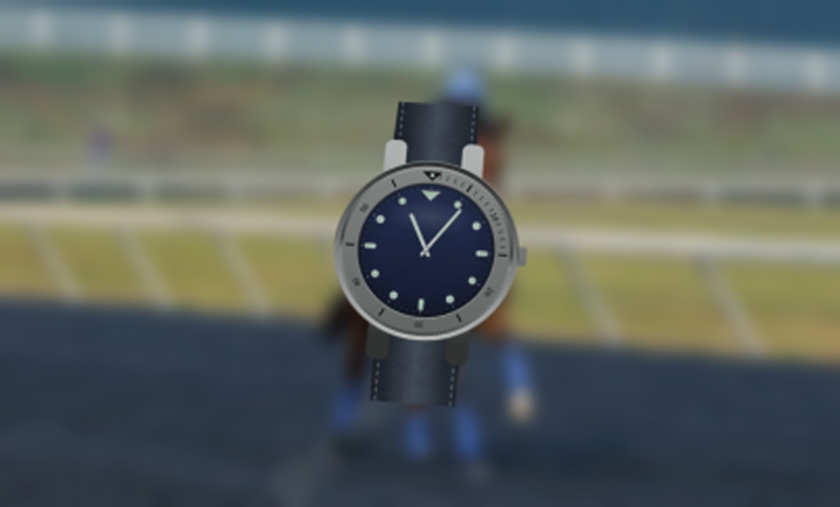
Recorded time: 11.06
